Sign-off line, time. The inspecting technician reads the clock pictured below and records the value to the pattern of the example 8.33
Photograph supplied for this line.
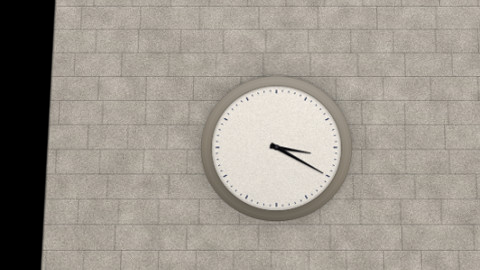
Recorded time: 3.20
